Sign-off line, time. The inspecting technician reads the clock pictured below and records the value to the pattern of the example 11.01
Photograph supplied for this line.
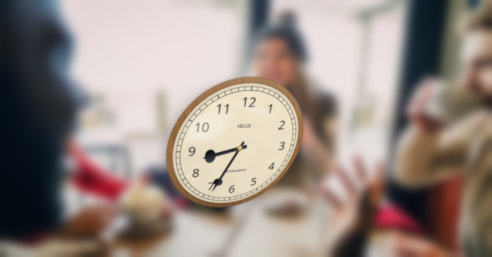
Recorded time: 8.34
